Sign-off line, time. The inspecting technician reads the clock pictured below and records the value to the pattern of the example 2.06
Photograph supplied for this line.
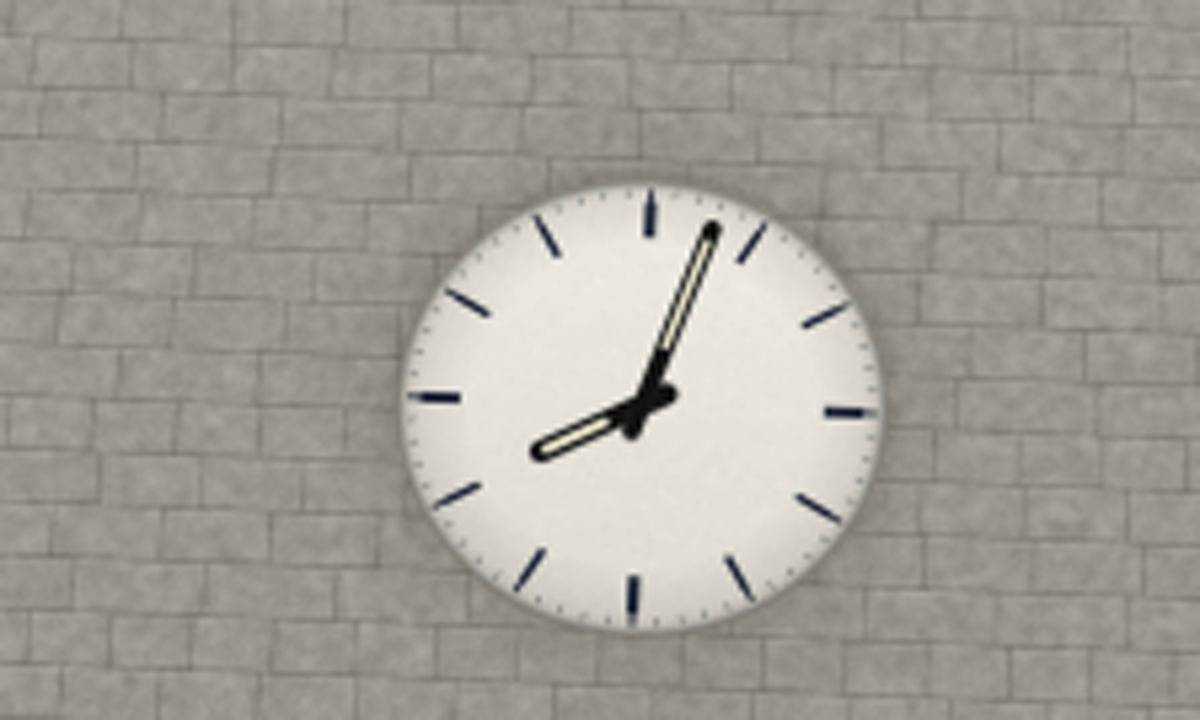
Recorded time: 8.03
